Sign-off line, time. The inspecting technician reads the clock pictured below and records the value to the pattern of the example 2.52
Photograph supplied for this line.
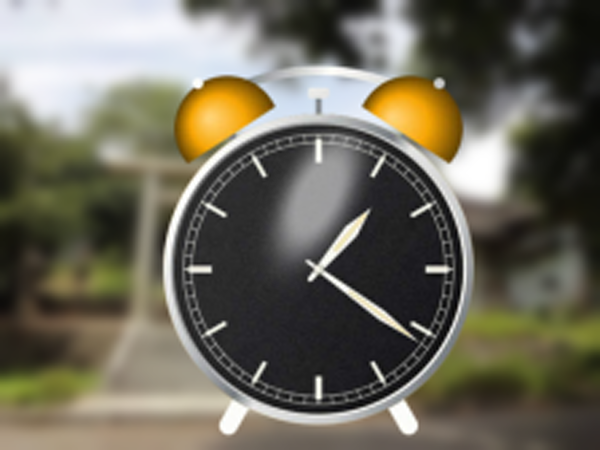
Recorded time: 1.21
